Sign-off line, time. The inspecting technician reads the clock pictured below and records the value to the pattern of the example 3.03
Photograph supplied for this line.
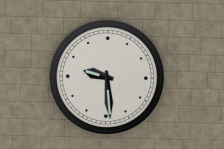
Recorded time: 9.29
